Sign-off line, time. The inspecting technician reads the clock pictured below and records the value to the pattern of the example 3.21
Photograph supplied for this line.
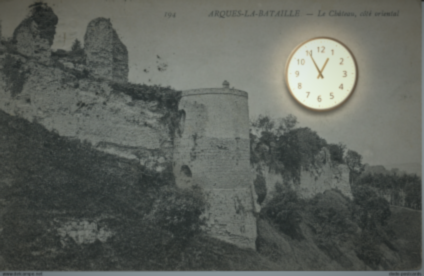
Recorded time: 12.55
